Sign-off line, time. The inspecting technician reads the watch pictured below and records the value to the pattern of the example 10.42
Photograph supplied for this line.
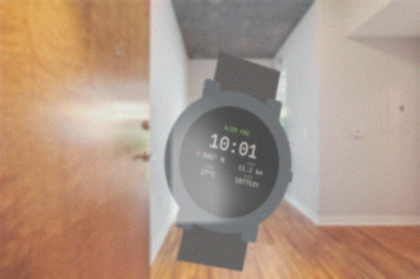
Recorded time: 10.01
